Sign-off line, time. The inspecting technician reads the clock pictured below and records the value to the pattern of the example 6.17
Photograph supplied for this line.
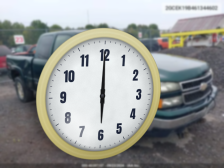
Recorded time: 6.00
